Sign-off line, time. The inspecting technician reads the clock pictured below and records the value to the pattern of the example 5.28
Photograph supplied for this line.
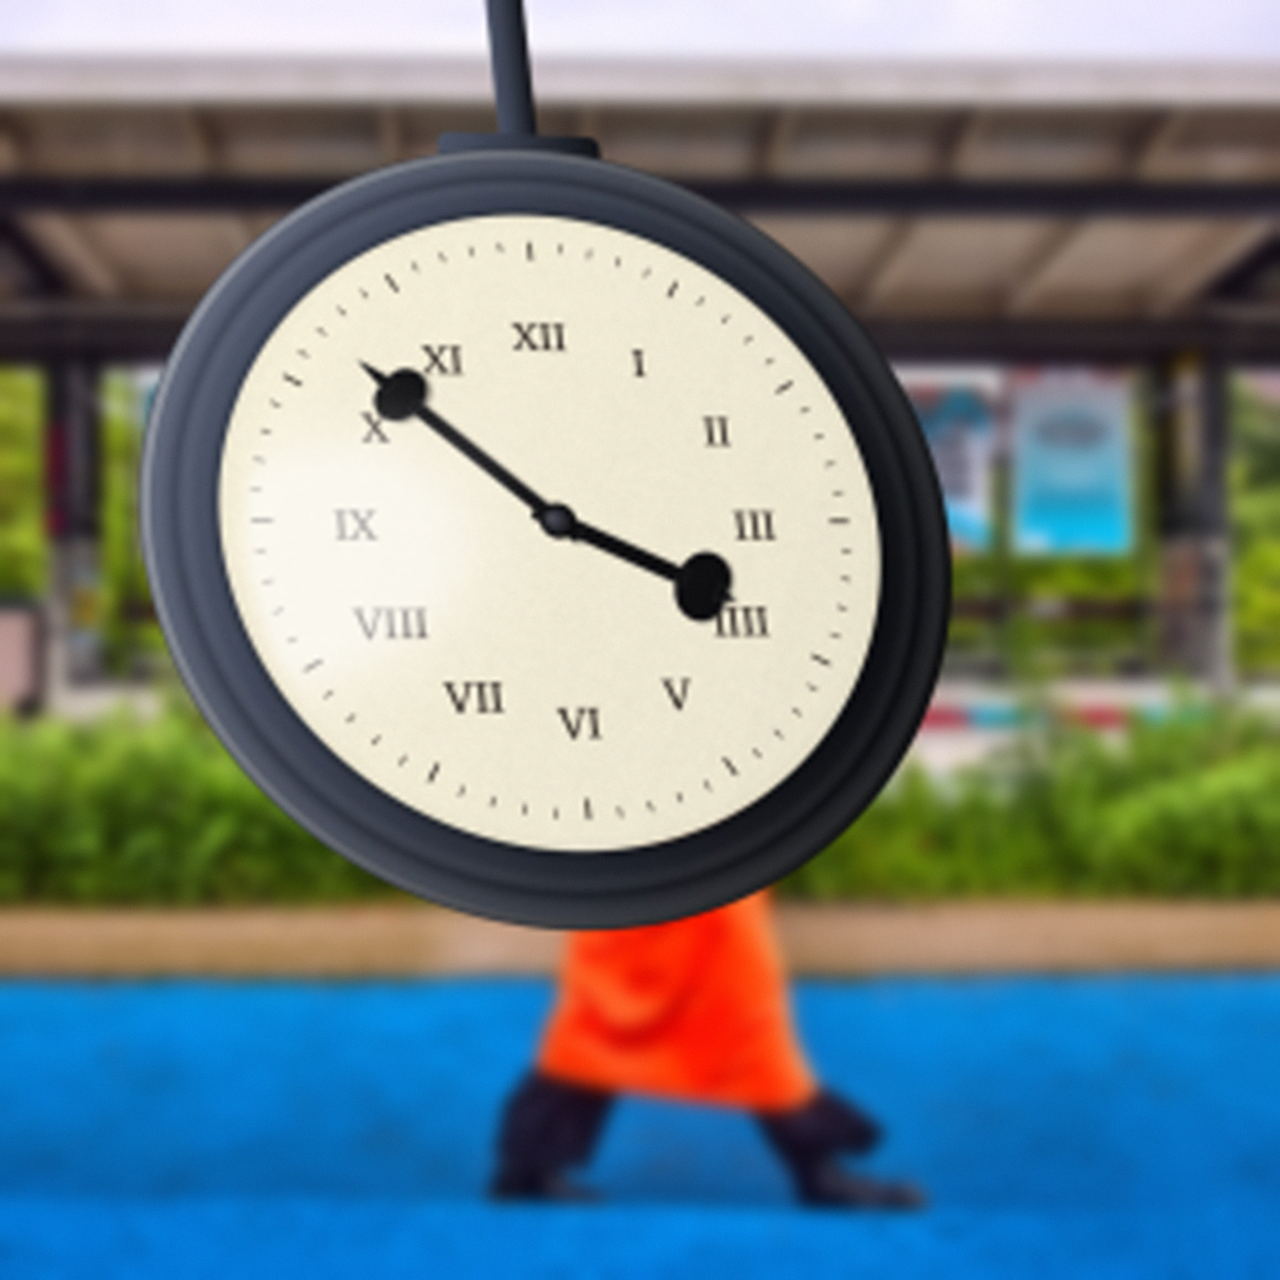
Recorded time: 3.52
